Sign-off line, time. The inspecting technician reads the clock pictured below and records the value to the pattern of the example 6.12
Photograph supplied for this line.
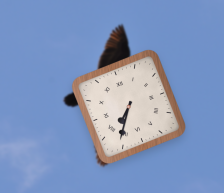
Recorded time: 7.36
